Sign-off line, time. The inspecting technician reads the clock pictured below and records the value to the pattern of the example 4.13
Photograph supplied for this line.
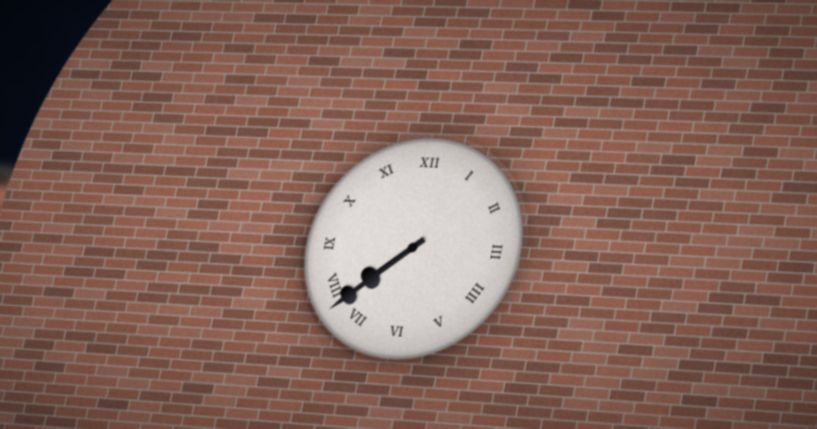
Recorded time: 7.38
